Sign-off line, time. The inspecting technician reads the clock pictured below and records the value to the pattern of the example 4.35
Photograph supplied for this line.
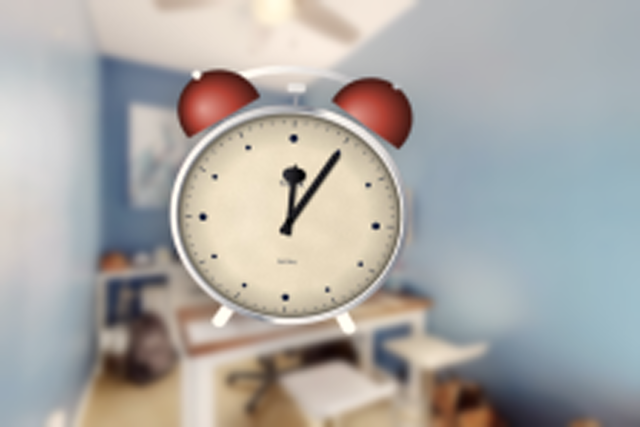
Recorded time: 12.05
